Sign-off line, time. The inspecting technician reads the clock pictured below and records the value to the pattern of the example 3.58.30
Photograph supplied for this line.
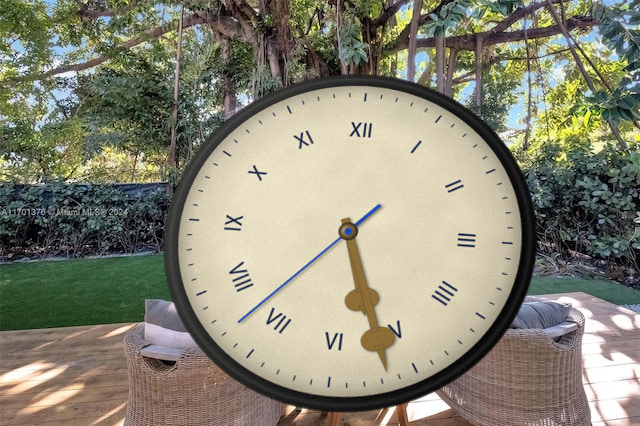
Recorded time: 5.26.37
